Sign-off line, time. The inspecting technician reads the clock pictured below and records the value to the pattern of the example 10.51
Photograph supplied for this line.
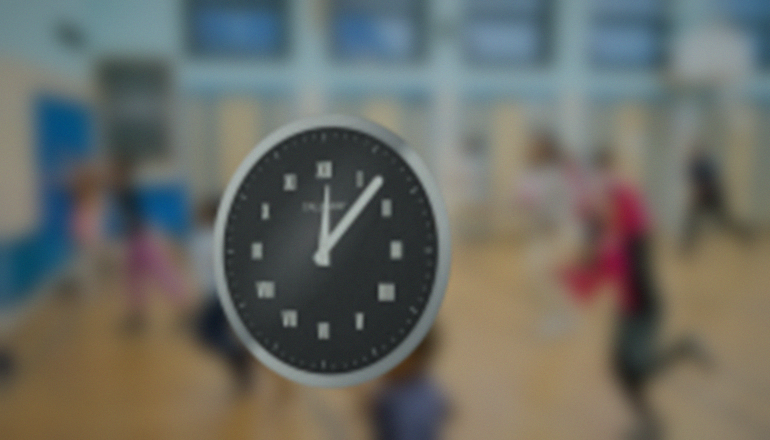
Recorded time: 12.07
